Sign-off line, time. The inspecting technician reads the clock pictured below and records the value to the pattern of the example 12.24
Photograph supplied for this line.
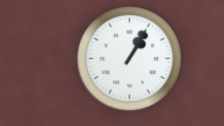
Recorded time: 1.05
